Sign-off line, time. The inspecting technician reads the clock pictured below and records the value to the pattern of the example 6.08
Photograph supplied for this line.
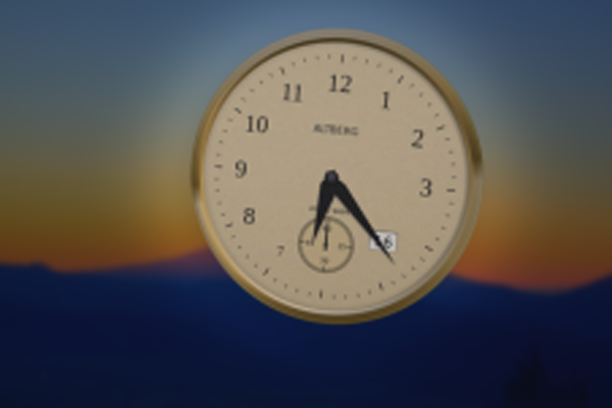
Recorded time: 6.23
